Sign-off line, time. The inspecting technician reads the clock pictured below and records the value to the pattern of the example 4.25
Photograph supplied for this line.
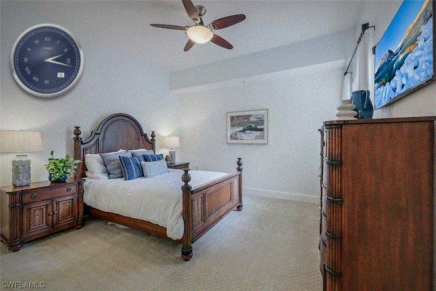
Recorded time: 2.17
